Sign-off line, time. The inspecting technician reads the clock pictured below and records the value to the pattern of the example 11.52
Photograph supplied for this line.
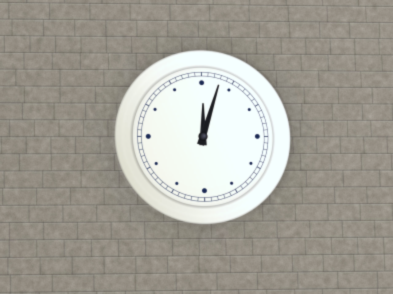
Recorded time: 12.03
